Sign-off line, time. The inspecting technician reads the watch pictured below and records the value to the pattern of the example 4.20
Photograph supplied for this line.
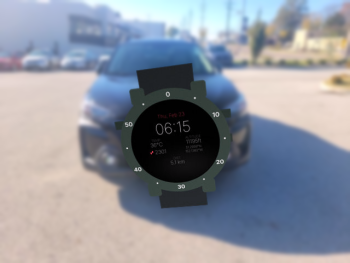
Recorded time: 6.15
